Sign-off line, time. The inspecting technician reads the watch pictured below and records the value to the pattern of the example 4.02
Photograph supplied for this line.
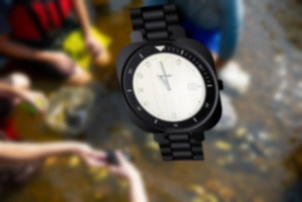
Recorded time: 10.59
